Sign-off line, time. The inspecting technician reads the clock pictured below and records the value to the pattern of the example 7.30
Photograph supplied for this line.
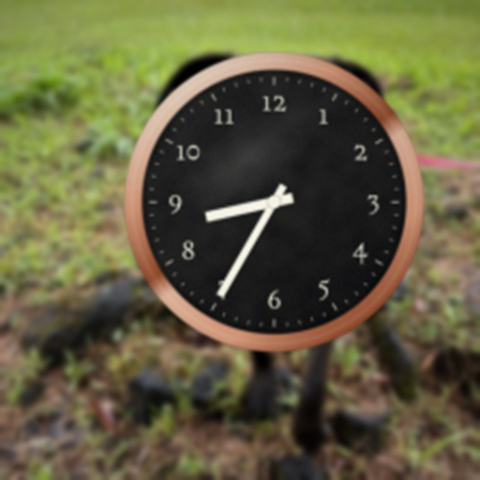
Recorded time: 8.35
